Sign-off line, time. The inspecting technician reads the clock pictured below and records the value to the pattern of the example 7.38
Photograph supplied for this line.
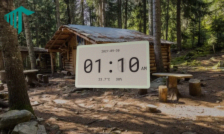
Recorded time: 1.10
